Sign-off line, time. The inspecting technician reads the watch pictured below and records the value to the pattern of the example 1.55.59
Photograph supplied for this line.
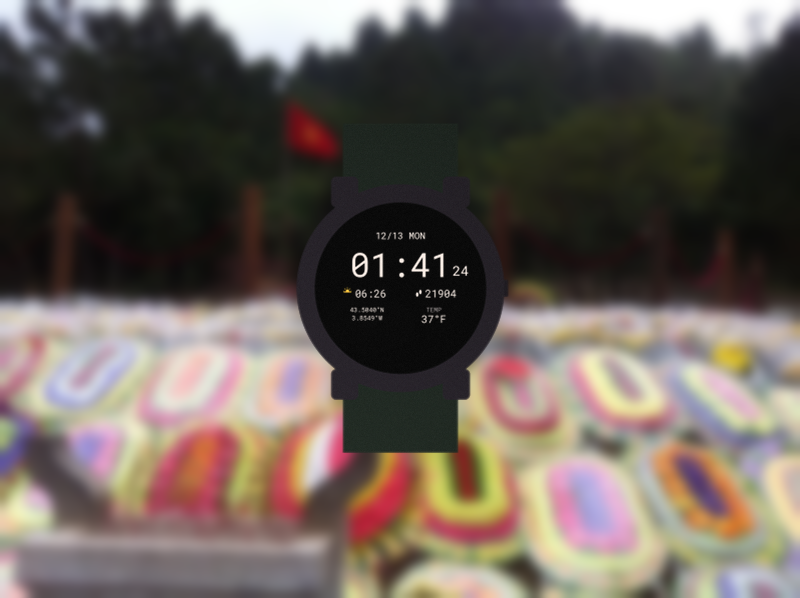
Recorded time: 1.41.24
